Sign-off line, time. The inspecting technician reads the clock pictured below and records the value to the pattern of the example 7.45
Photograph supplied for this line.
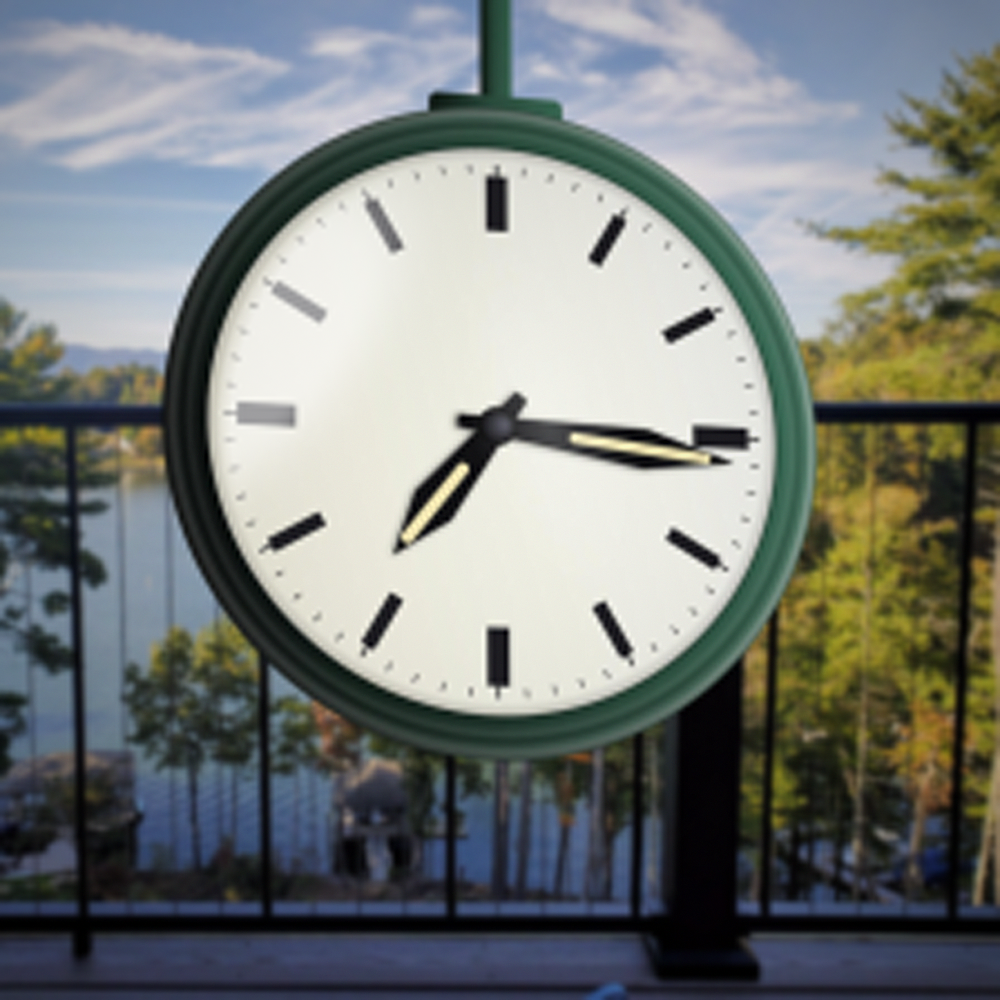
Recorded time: 7.16
